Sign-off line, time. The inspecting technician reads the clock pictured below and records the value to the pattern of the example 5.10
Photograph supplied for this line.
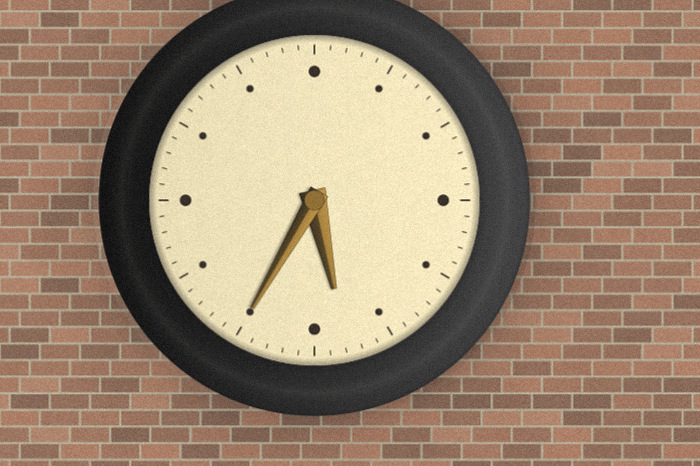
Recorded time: 5.35
